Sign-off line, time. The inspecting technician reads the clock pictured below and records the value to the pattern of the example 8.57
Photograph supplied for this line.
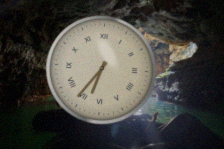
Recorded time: 6.36
